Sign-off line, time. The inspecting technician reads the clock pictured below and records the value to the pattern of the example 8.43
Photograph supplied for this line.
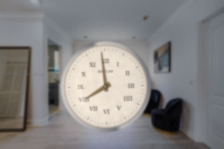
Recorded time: 7.59
